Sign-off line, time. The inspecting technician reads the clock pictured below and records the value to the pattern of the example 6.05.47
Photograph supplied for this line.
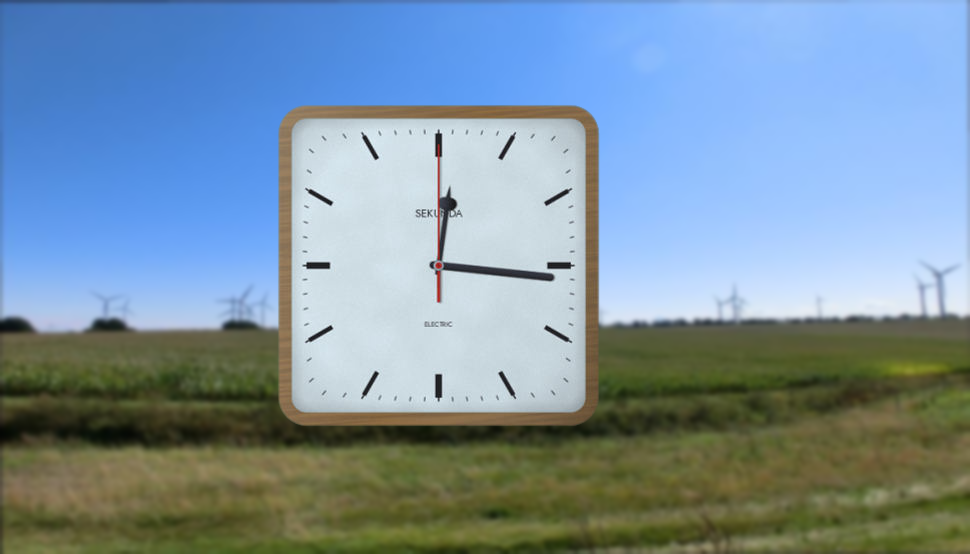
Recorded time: 12.16.00
